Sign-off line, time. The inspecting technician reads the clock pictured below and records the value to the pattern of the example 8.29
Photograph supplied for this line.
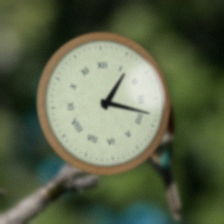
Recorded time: 1.18
